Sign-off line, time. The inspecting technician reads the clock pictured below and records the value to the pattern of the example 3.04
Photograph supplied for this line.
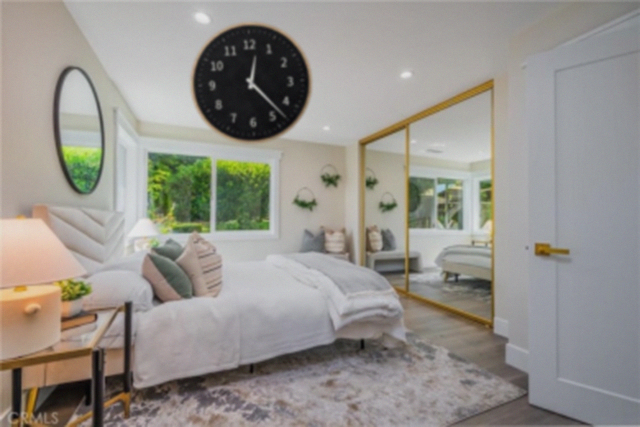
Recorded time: 12.23
